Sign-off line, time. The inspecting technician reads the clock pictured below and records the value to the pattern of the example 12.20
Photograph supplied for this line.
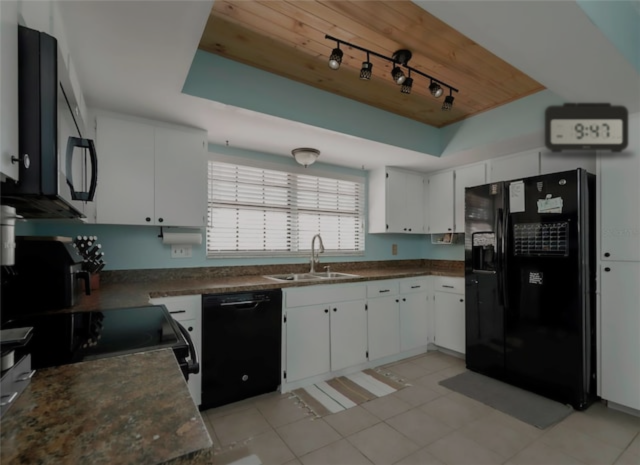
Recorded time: 9.47
